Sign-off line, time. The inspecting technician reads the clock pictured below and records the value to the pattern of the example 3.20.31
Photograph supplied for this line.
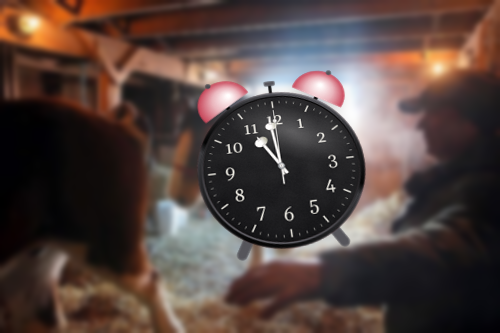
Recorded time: 10.59.00
